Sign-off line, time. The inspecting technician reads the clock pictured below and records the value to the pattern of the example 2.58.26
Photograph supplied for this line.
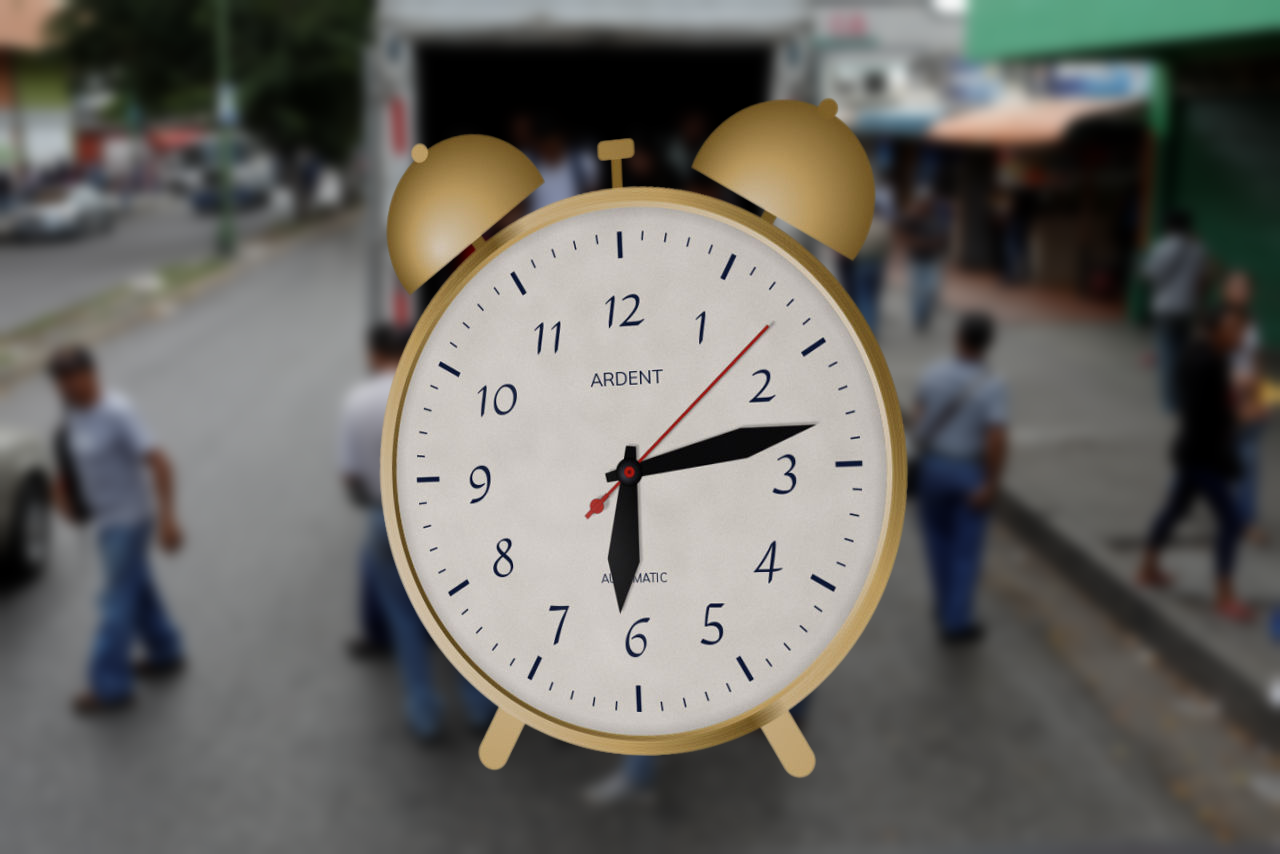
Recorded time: 6.13.08
